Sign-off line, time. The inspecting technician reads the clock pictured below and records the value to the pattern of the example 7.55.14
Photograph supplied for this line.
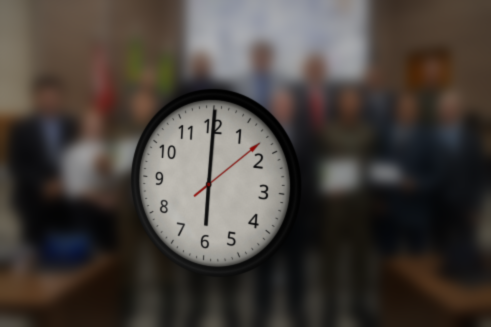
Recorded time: 6.00.08
